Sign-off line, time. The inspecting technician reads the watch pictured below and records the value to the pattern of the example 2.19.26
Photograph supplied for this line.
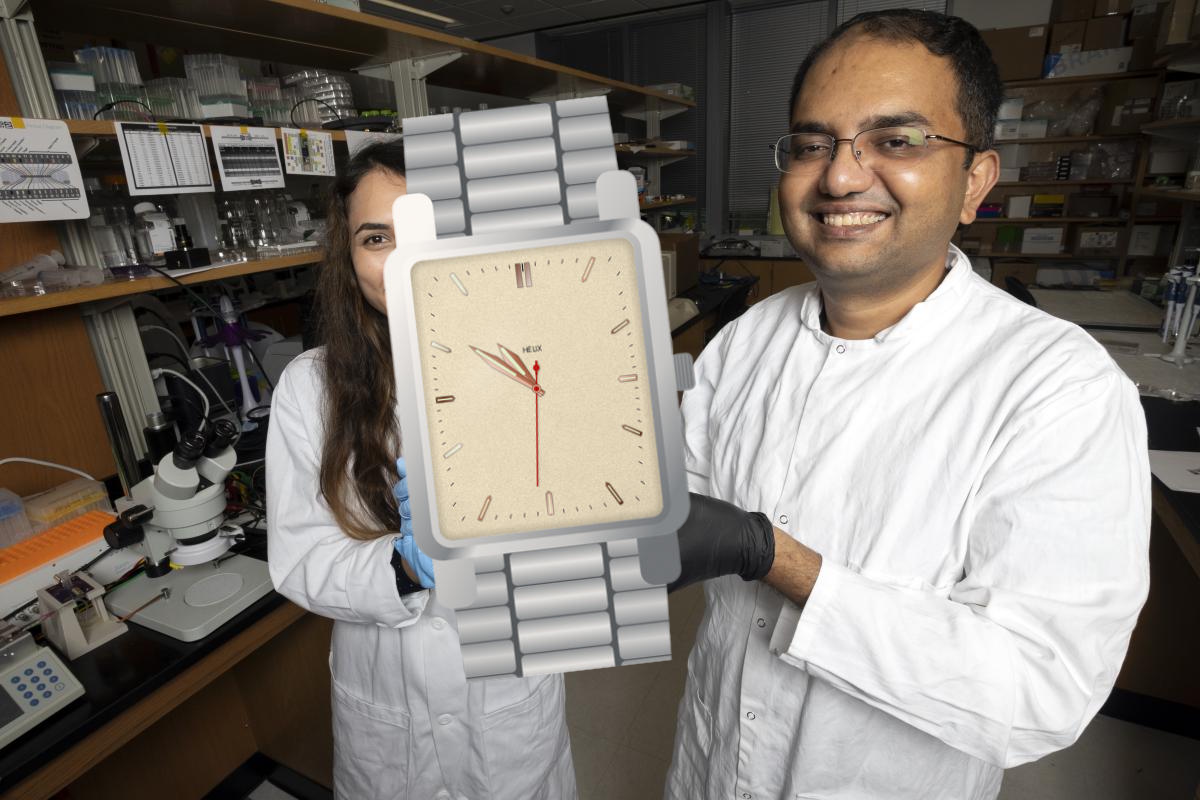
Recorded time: 10.51.31
